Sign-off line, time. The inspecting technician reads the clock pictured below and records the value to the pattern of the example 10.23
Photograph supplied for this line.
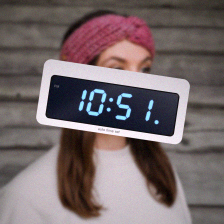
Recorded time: 10.51
